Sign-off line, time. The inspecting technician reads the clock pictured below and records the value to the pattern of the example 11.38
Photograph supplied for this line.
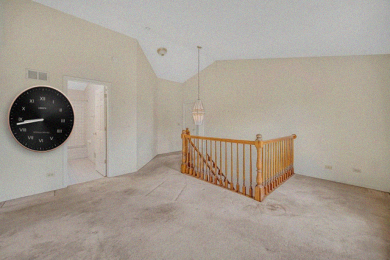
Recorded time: 8.43
